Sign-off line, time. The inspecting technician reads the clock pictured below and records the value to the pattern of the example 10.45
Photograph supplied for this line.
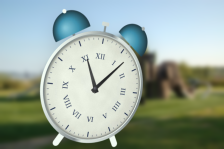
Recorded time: 11.07
